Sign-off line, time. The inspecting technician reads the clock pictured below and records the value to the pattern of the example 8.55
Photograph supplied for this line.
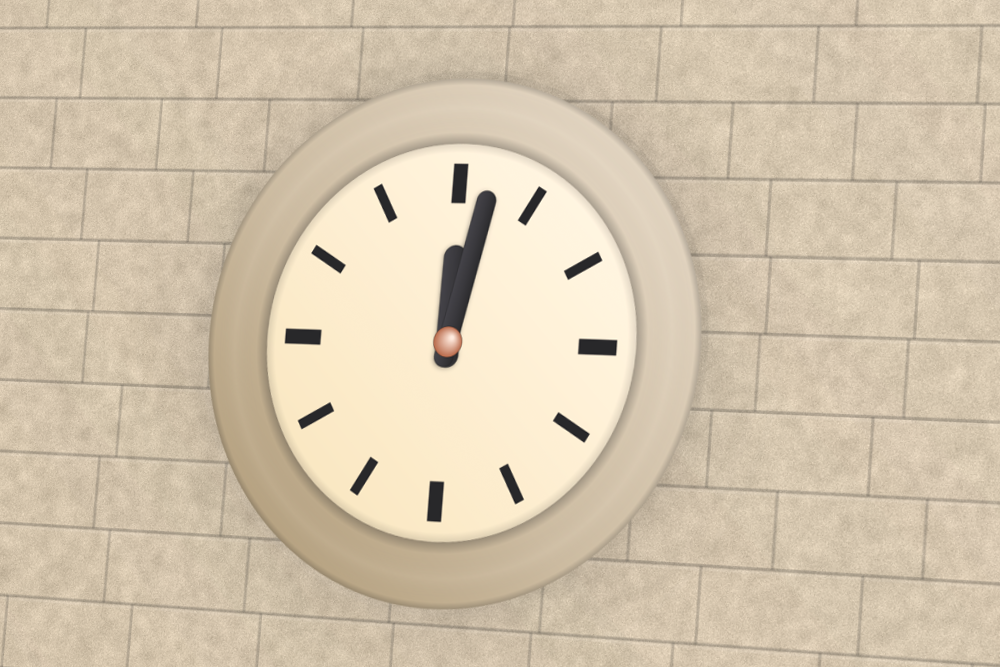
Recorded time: 12.02
